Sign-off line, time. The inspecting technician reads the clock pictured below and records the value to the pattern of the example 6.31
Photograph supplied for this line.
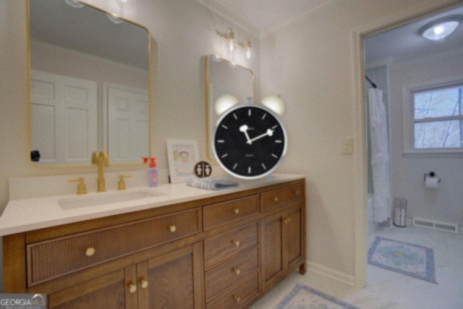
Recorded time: 11.11
